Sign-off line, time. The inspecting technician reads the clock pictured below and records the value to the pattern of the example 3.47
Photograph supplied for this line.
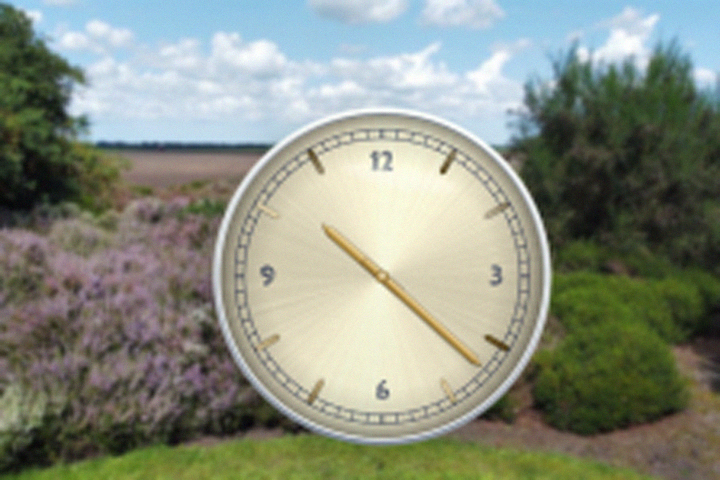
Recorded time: 10.22
